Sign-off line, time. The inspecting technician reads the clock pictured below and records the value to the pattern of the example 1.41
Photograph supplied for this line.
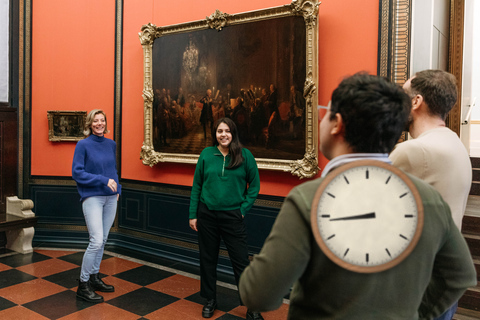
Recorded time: 8.44
